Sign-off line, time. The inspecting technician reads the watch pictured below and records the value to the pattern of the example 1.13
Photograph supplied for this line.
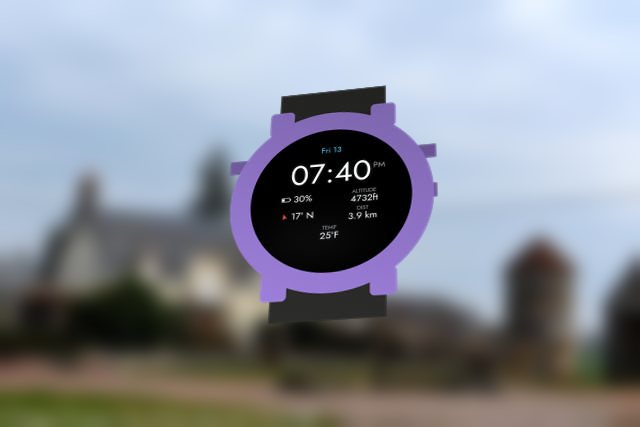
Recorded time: 7.40
